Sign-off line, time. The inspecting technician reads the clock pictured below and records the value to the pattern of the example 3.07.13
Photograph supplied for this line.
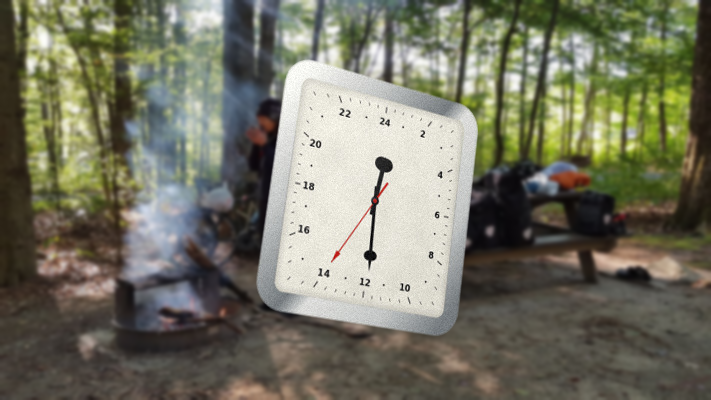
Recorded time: 0.29.35
